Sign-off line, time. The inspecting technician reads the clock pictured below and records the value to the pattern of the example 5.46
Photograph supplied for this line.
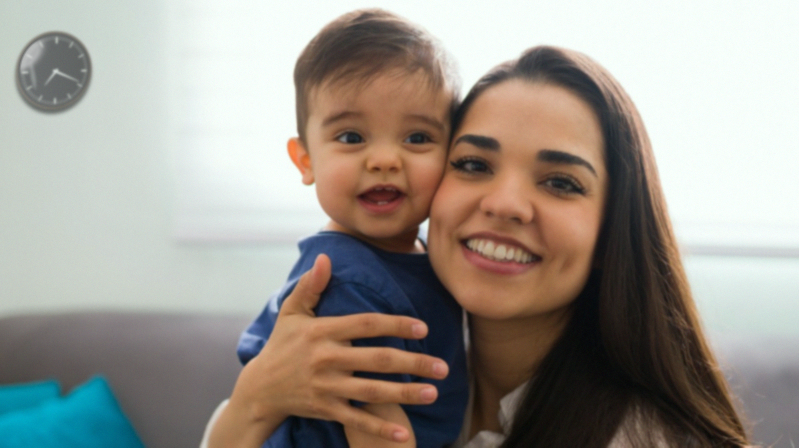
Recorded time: 7.19
